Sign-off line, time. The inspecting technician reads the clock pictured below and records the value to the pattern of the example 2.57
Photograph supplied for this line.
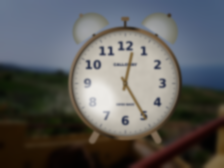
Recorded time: 12.25
